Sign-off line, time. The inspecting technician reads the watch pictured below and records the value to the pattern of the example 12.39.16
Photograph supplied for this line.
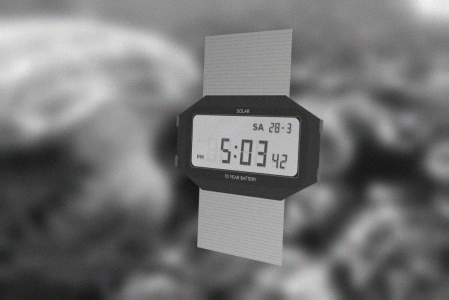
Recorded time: 5.03.42
